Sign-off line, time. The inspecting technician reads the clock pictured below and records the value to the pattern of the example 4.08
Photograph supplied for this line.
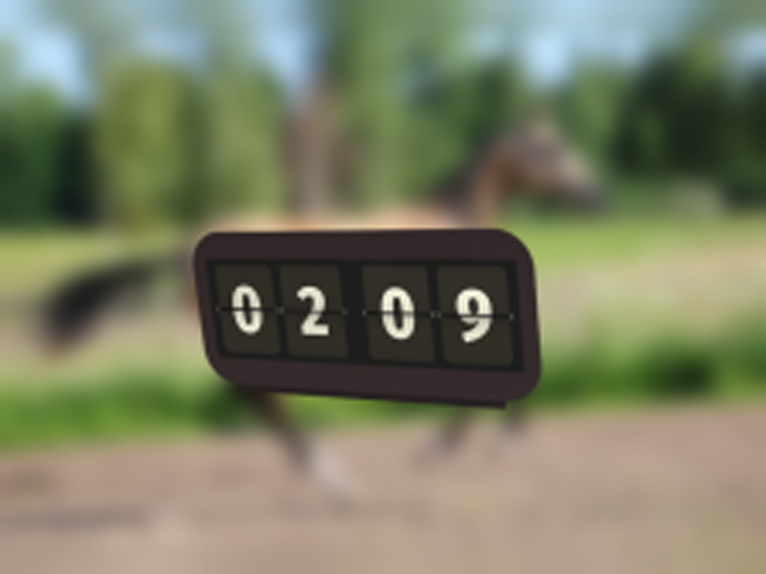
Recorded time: 2.09
